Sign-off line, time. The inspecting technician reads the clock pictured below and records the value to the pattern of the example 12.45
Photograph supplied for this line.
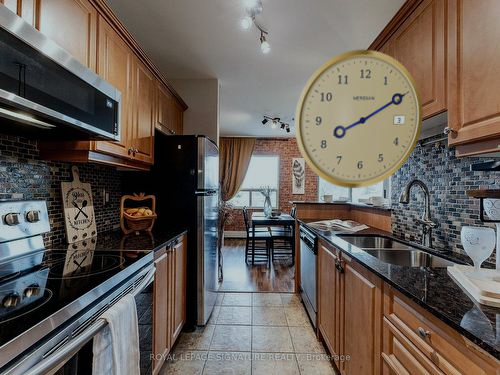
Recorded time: 8.10
